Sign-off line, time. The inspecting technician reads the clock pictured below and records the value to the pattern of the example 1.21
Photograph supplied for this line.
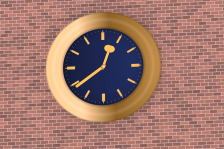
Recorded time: 12.39
